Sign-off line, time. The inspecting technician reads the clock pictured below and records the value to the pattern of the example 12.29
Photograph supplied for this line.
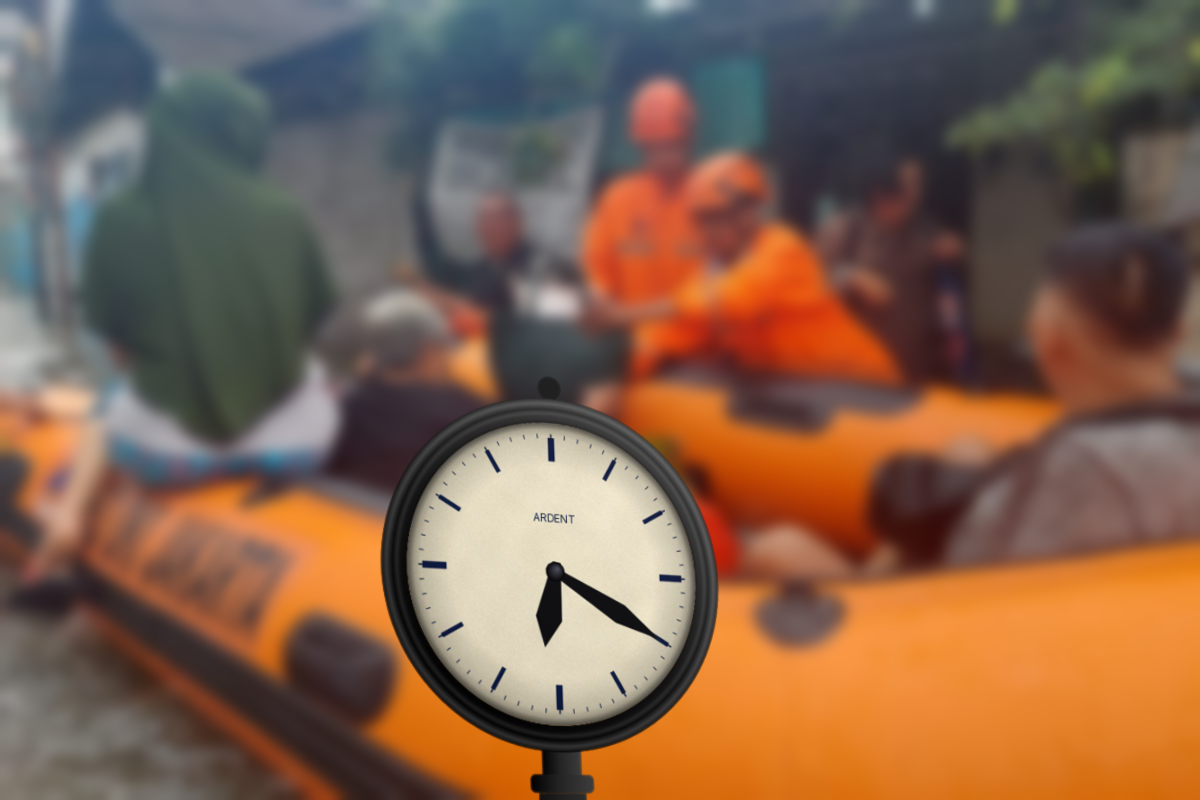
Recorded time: 6.20
